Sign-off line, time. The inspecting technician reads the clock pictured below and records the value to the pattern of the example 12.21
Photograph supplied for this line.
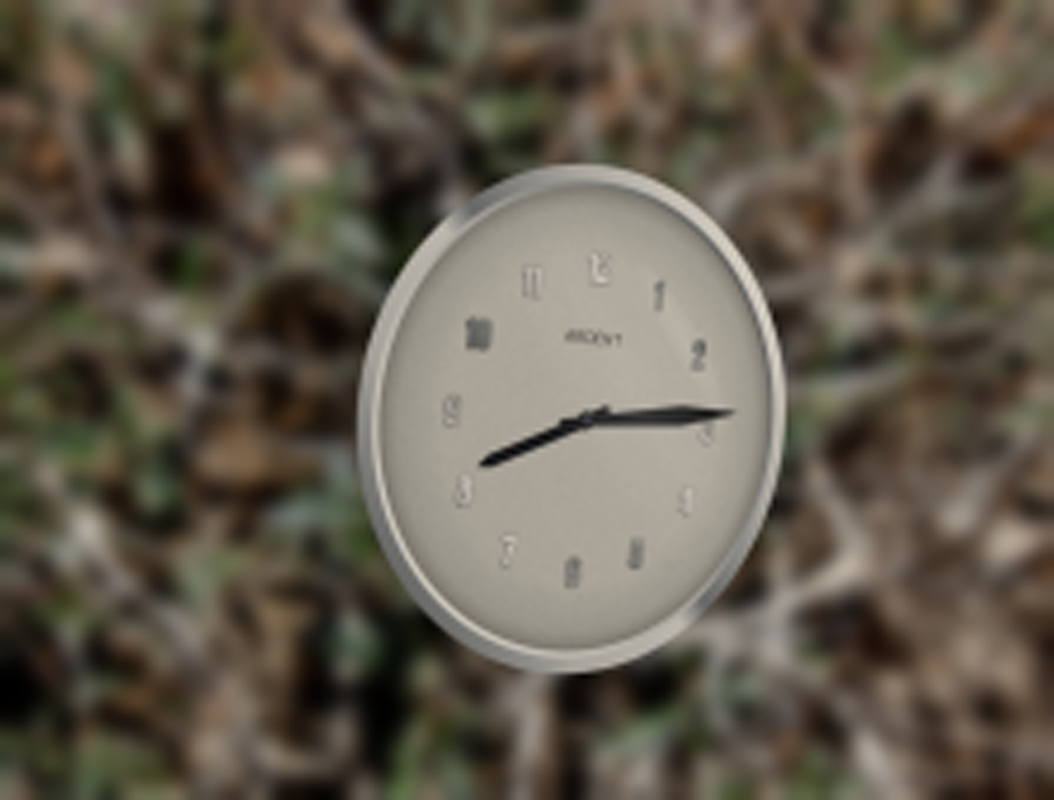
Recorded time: 8.14
